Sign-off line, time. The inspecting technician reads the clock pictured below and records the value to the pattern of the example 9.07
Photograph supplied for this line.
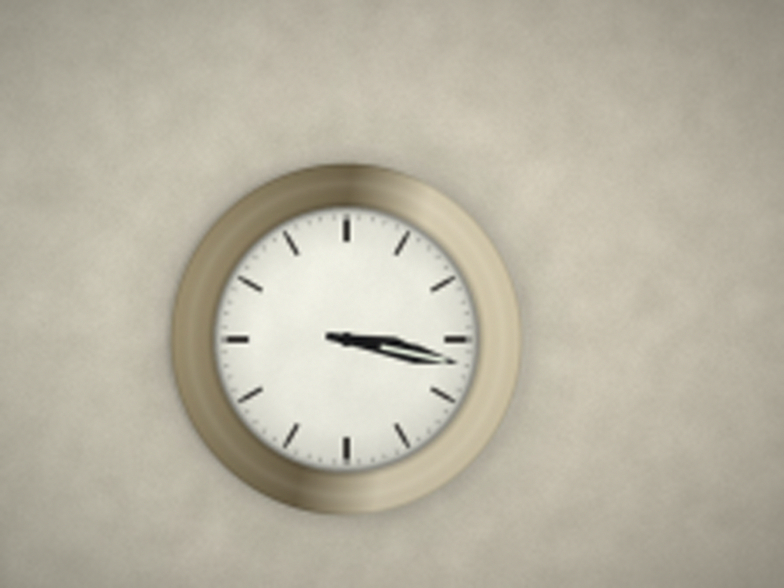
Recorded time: 3.17
